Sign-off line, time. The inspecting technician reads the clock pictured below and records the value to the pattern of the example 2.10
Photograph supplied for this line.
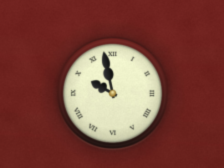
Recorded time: 9.58
